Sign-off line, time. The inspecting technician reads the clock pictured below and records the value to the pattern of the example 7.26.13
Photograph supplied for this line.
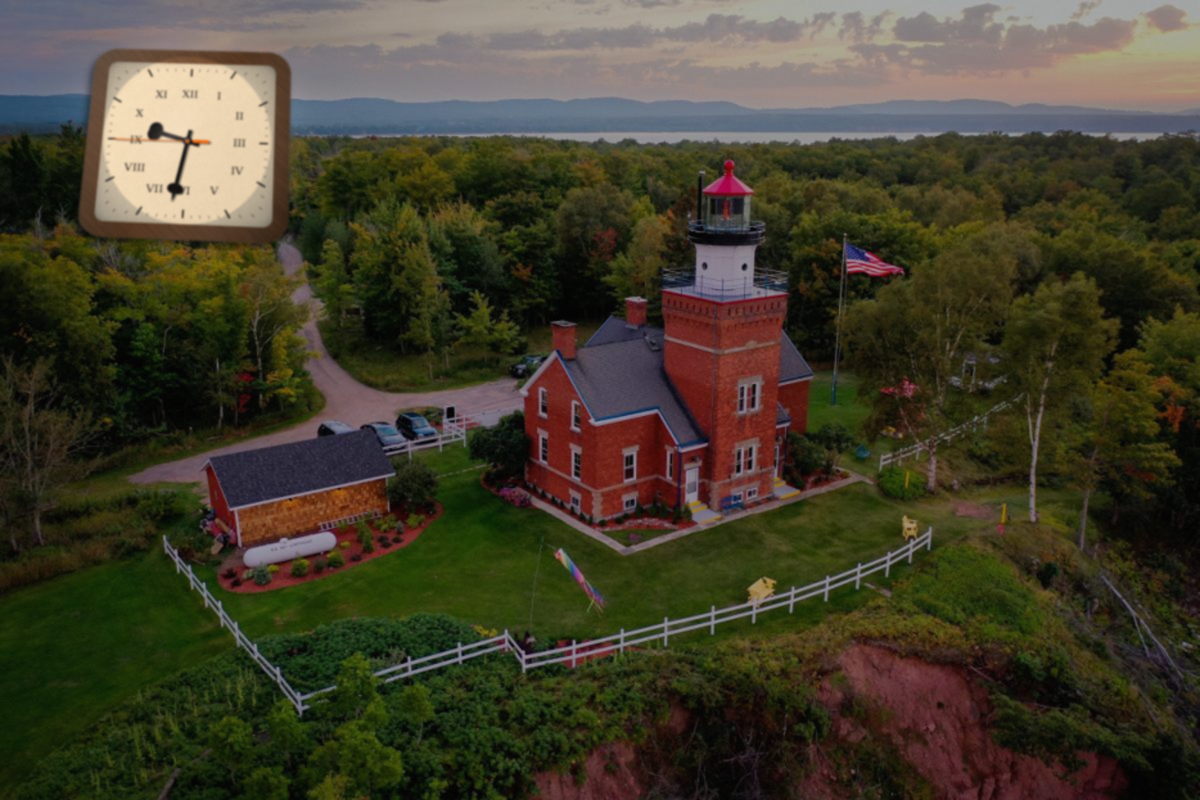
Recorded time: 9.31.45
